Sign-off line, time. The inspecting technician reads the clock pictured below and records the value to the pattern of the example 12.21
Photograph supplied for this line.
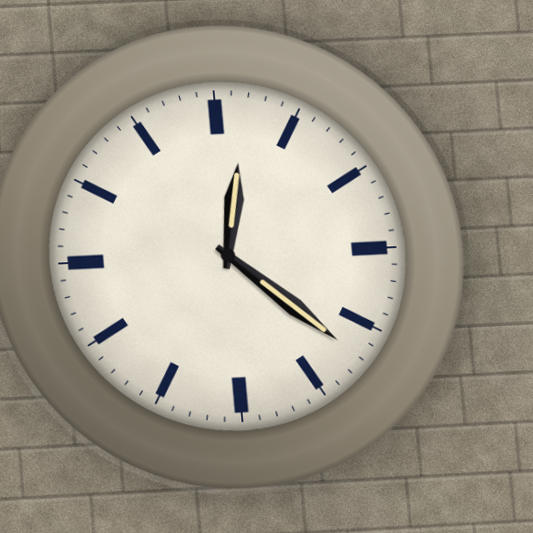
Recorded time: 12.22
